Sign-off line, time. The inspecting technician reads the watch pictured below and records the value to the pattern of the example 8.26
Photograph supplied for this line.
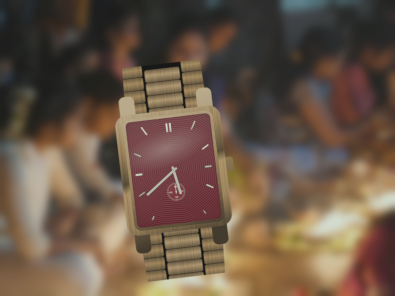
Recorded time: 5.39
